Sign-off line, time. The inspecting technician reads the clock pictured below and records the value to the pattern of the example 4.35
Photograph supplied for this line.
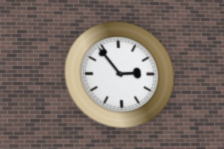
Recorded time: 2.54
